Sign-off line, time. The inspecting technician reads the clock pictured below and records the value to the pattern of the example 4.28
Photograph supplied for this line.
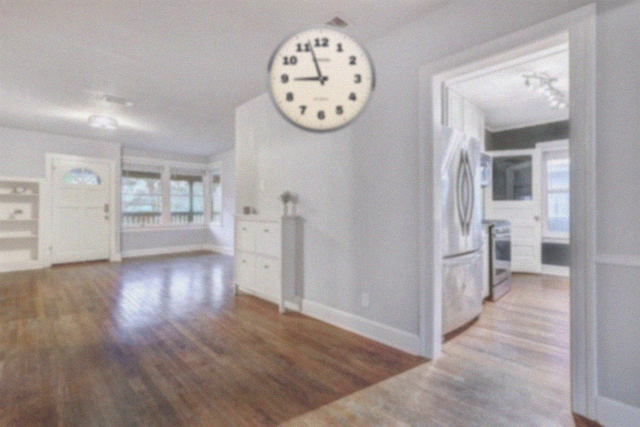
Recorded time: 8.57
